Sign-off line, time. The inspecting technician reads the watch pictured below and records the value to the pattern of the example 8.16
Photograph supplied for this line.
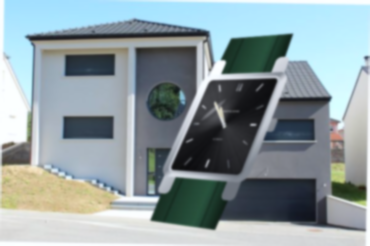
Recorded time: 10.53
